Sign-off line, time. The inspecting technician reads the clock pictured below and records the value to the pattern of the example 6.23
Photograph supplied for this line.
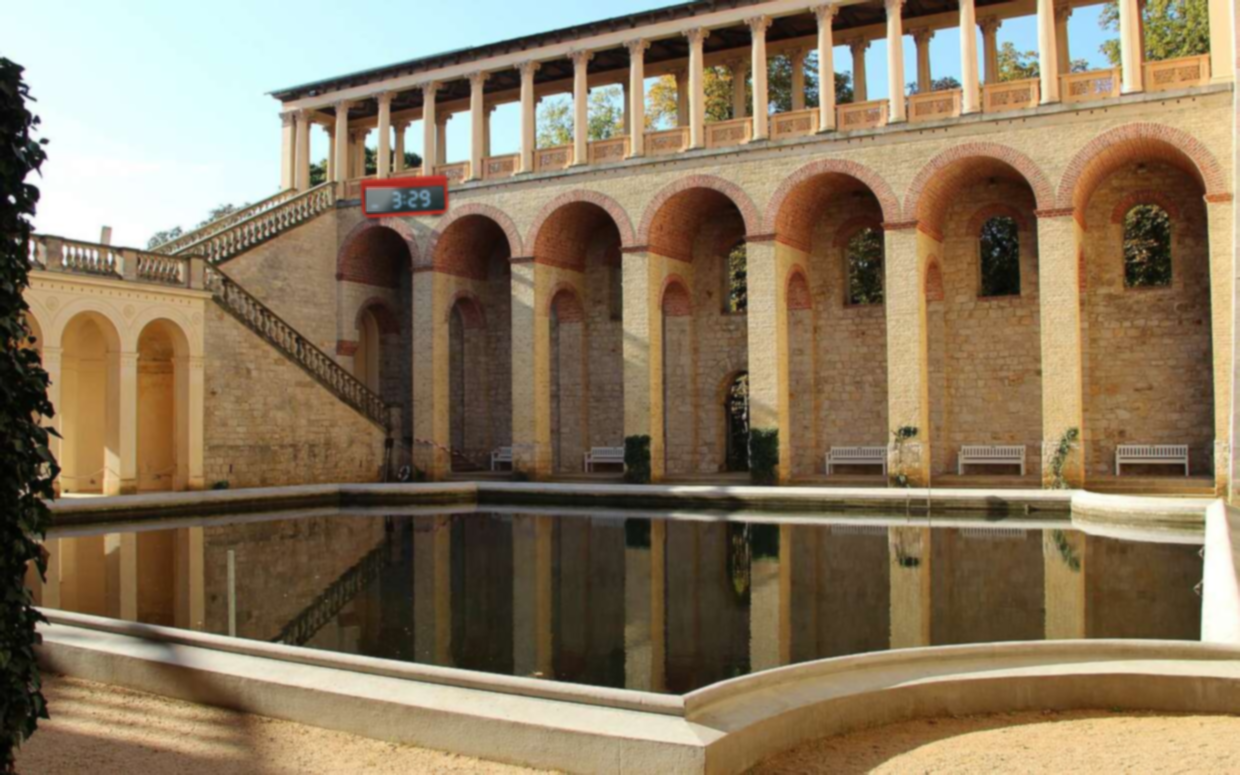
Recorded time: 3.29
